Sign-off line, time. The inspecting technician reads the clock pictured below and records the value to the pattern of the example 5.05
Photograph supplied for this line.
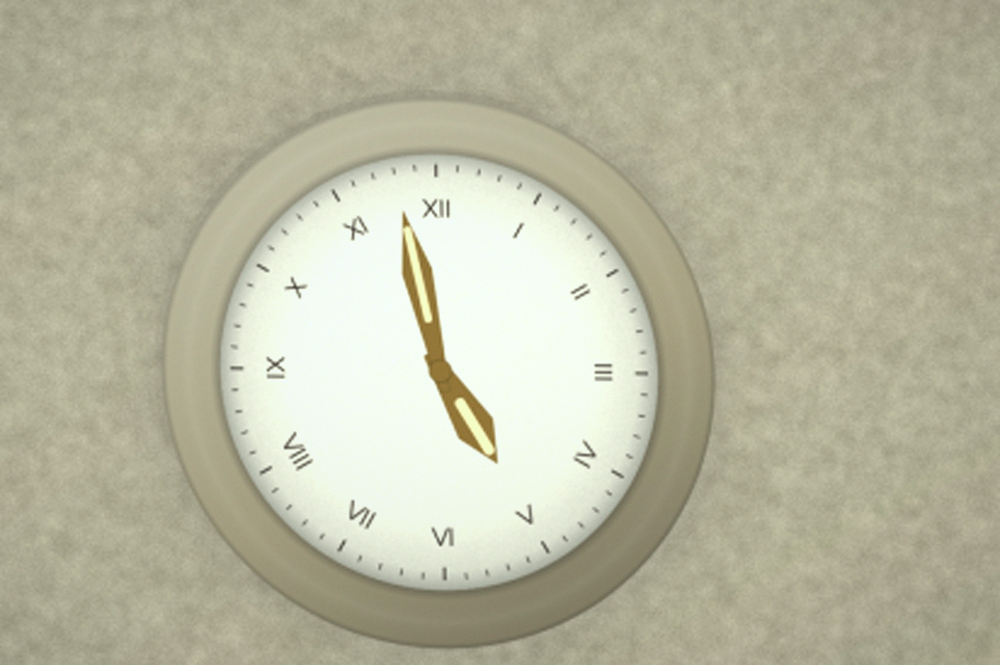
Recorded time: 4.58
